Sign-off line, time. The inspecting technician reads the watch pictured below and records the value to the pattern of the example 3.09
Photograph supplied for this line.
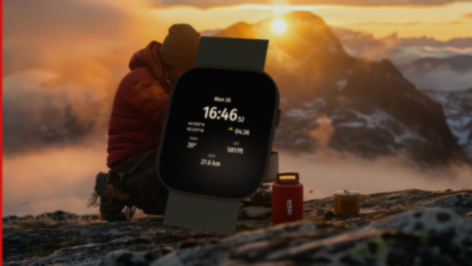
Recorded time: 16.46
